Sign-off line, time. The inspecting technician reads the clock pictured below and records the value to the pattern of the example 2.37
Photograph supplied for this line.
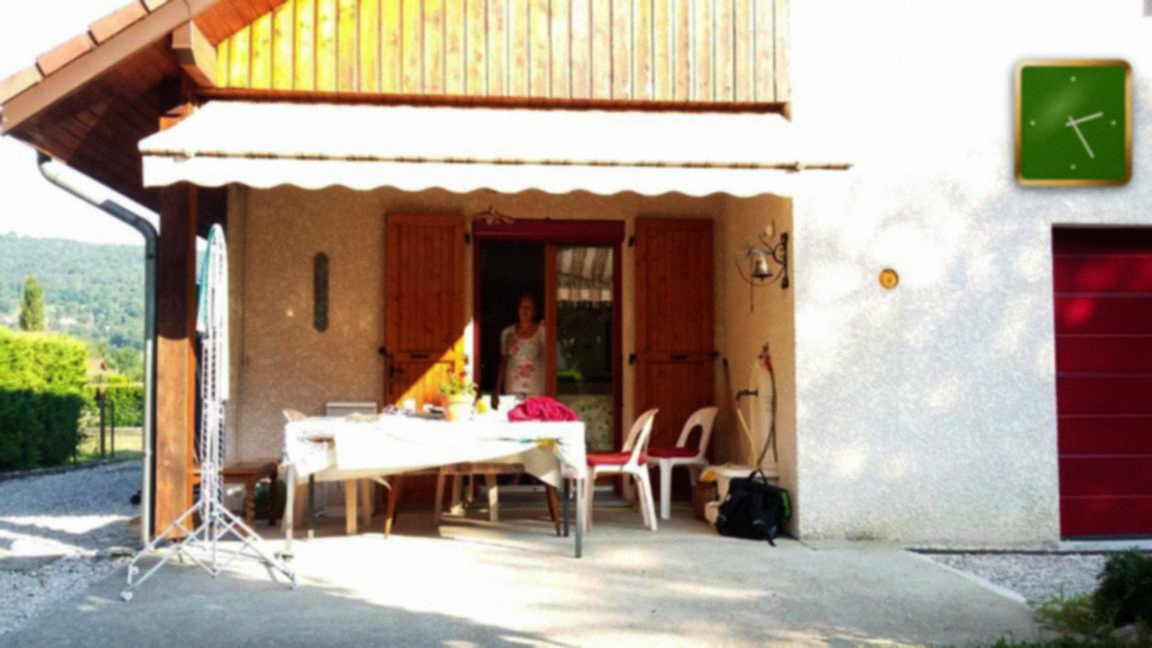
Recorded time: 2.25
